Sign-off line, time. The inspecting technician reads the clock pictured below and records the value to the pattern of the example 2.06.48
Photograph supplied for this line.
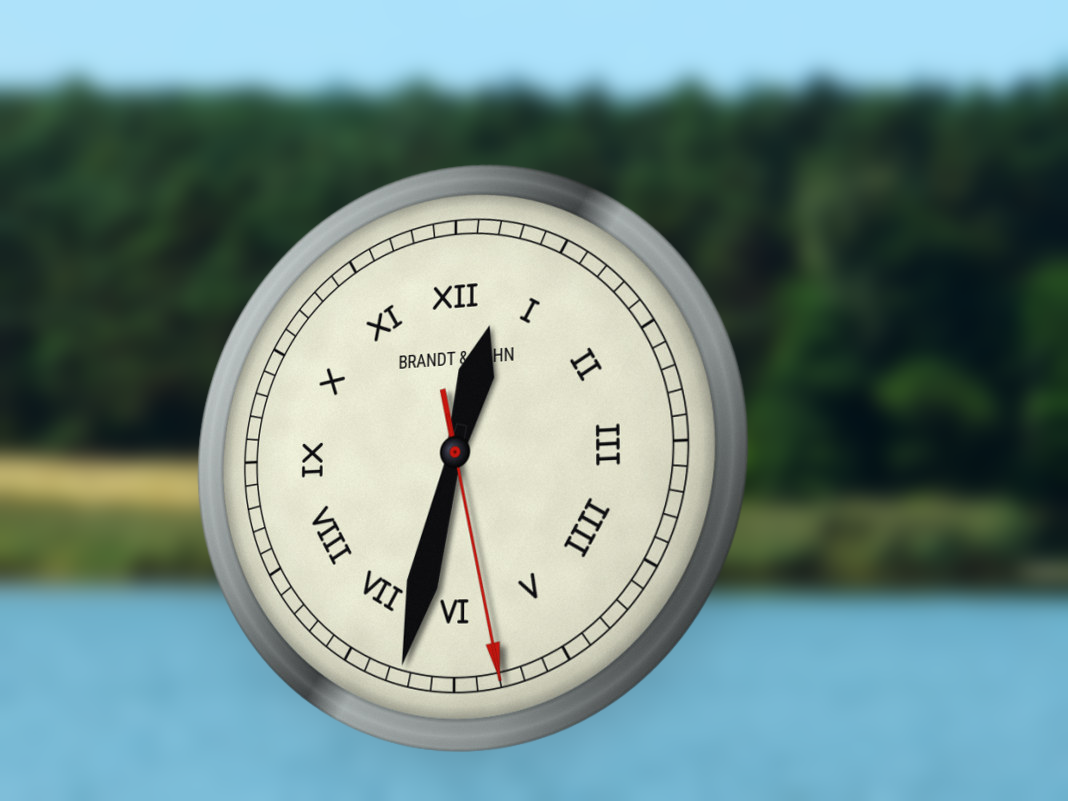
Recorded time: 12.32.28
